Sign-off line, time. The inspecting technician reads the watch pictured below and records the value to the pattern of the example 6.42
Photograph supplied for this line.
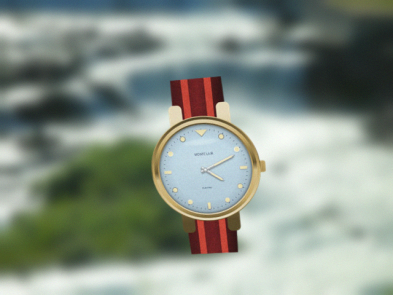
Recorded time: 4.11
